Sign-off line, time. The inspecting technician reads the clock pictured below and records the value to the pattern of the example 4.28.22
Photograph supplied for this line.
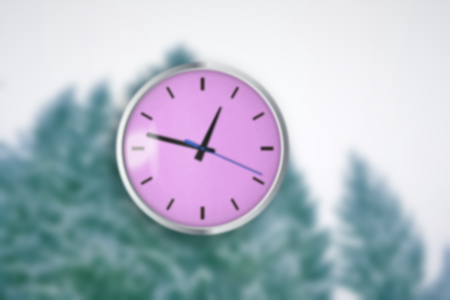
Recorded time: 12.47.19
